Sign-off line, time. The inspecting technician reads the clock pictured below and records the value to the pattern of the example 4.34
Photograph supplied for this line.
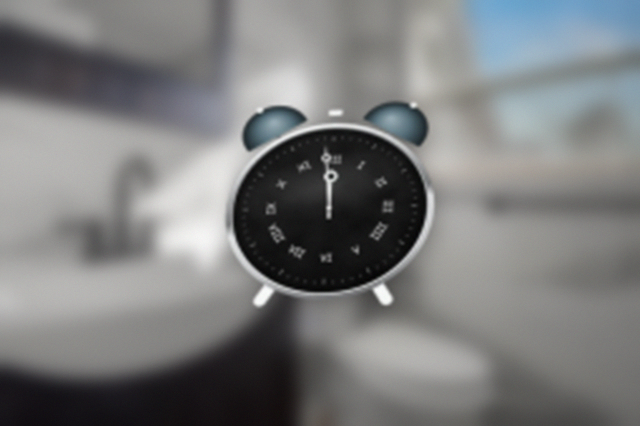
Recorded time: 11.59
